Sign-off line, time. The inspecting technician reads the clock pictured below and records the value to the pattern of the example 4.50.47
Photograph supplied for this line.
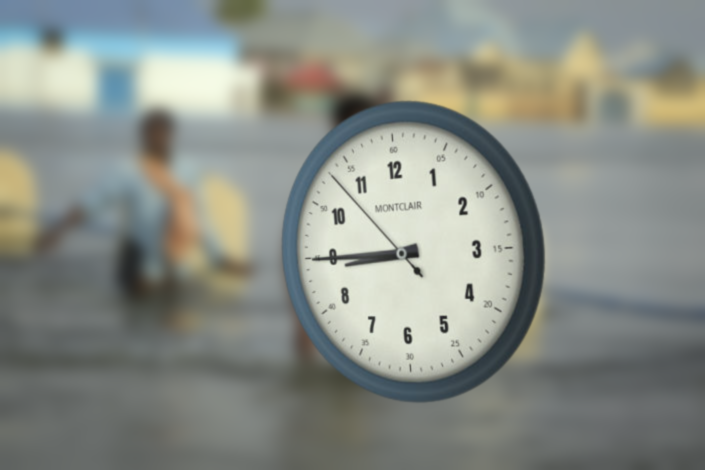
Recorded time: 8.44.53
